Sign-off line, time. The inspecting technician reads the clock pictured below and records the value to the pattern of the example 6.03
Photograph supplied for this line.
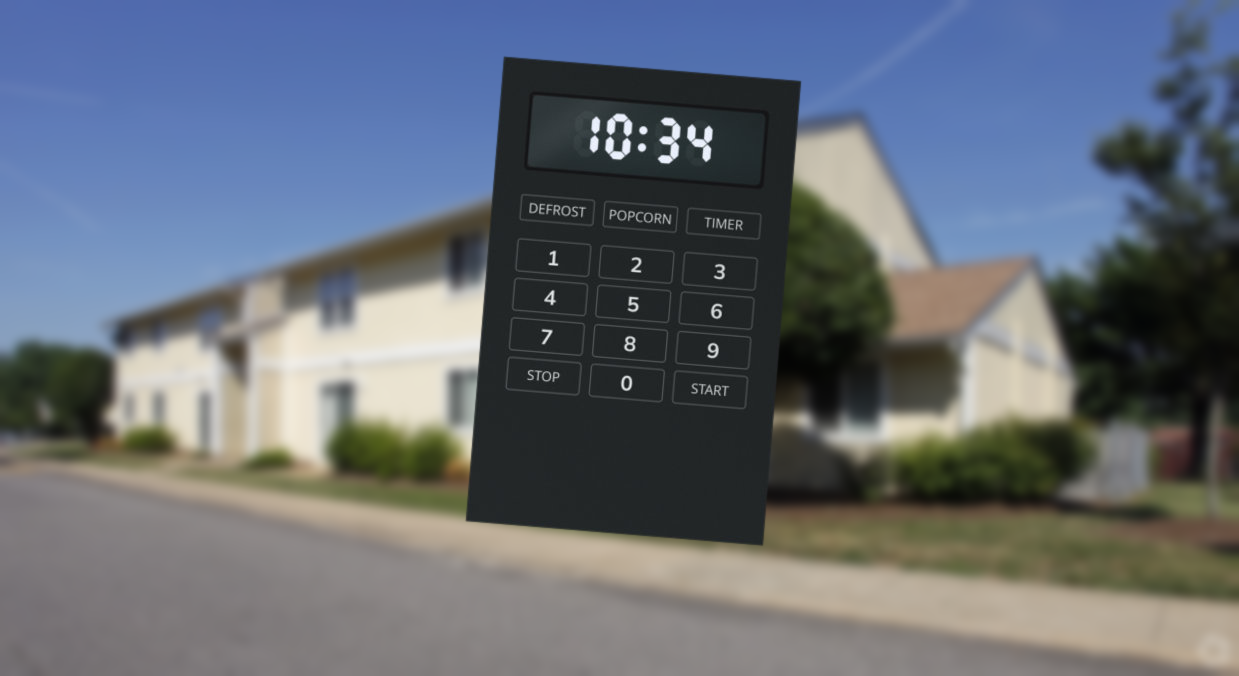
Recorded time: 10.34
